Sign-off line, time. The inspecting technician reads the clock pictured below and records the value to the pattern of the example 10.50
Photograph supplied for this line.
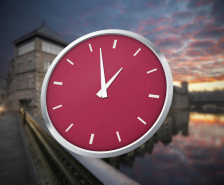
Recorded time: 12.57
